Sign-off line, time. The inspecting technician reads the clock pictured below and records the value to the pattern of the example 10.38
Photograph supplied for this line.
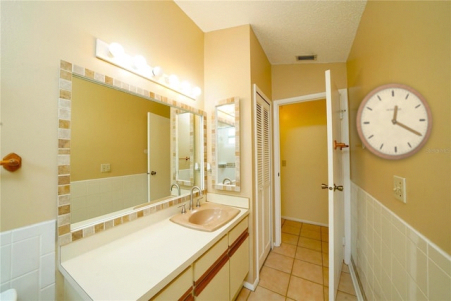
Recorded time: 12.20
